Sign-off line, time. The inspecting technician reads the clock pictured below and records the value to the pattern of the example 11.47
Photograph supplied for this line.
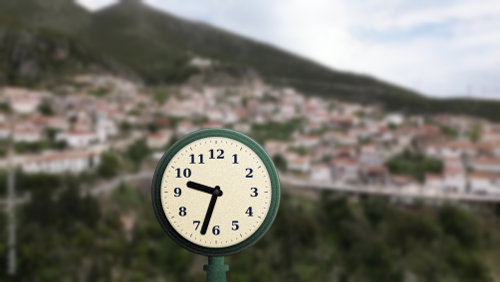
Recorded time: 9.33
